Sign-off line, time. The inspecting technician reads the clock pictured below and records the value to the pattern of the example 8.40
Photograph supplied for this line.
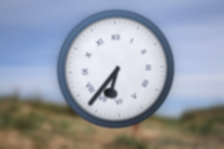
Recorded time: 6.37
